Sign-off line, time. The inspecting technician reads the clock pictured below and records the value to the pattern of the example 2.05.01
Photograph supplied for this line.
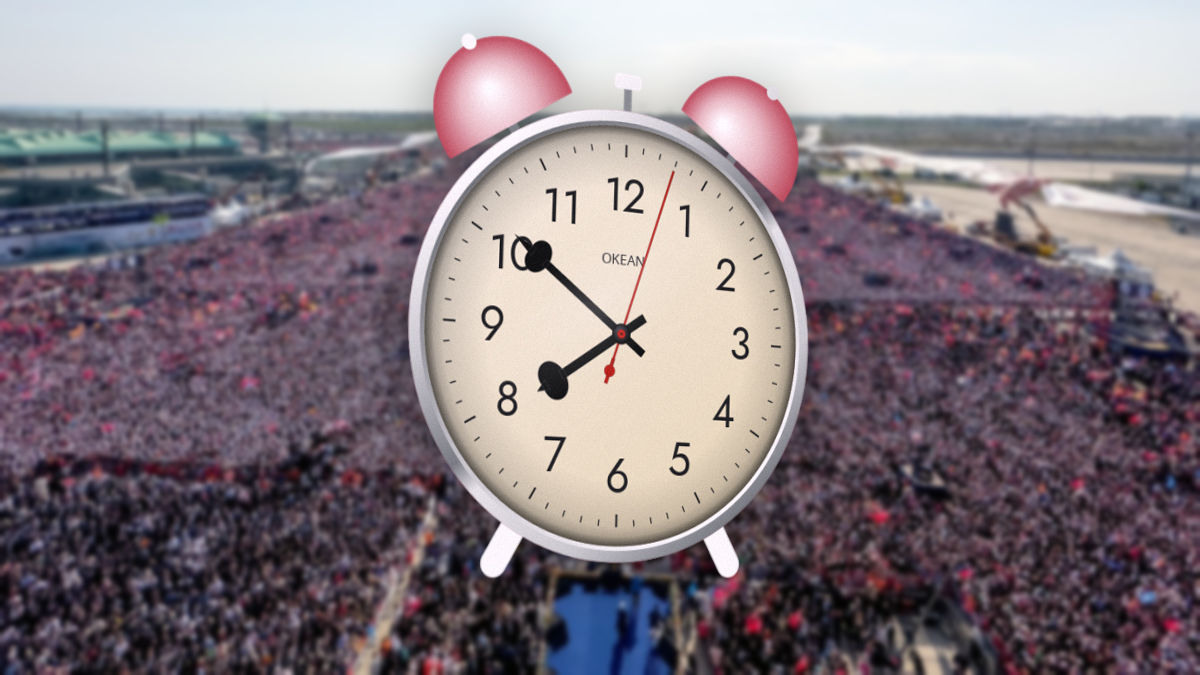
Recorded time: 7.51.03
